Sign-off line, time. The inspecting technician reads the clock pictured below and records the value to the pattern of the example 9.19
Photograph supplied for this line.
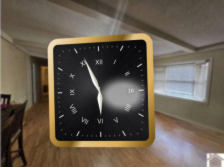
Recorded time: 5.56
